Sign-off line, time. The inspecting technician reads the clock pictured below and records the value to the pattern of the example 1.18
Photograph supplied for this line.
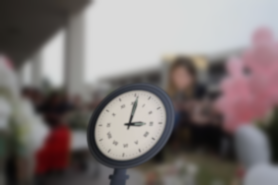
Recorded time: 3.01
